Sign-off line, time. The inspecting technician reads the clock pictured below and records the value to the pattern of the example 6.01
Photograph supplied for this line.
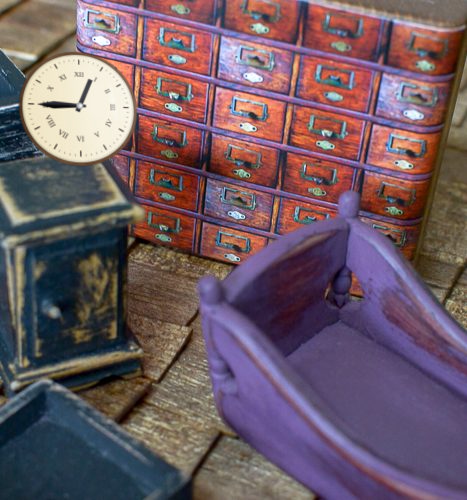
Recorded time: 12.45
